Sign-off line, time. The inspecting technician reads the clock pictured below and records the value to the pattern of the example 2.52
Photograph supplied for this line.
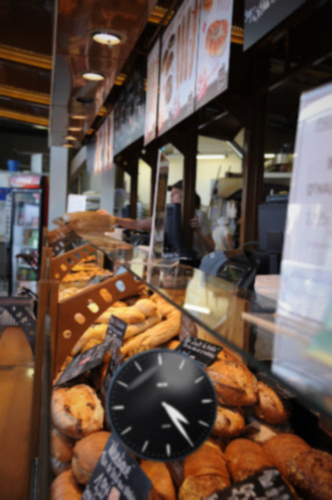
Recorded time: 4.25
